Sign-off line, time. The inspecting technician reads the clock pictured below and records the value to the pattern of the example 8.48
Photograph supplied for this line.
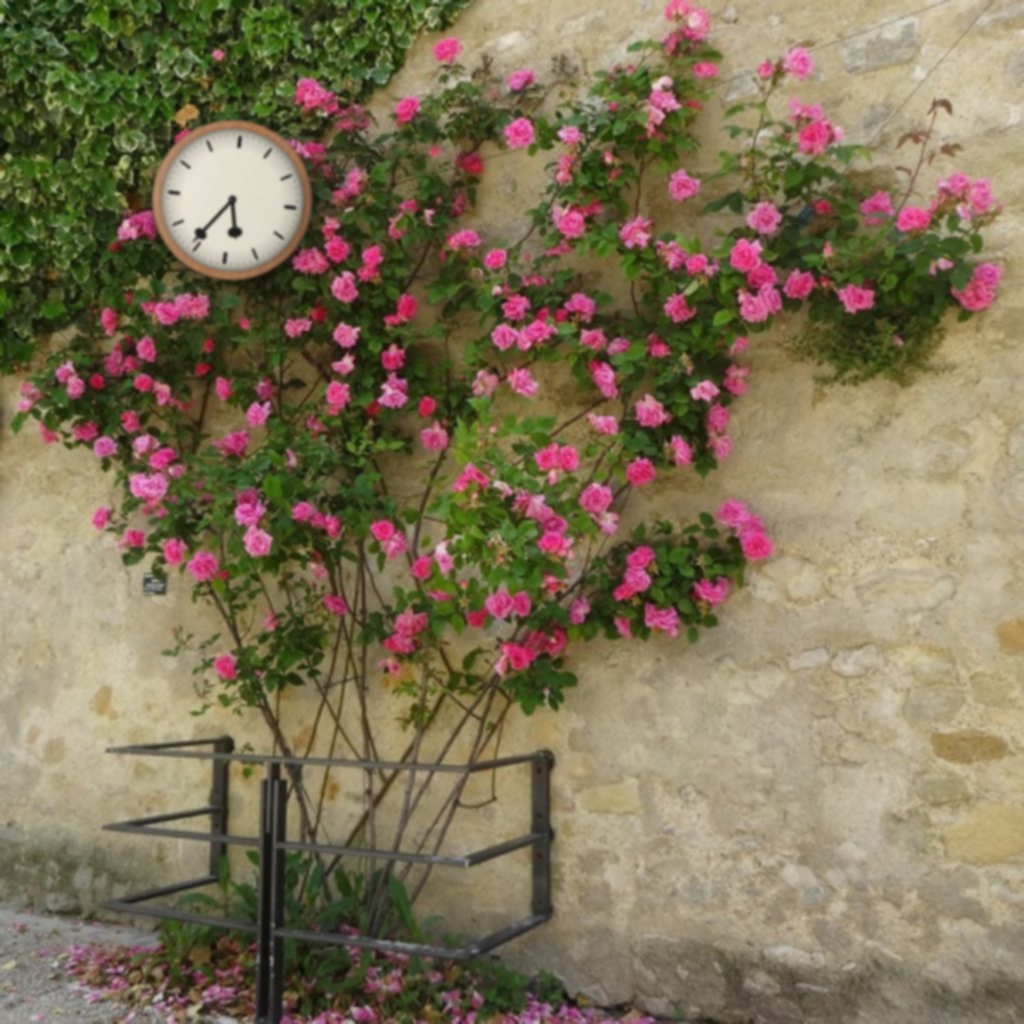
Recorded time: 5.36
